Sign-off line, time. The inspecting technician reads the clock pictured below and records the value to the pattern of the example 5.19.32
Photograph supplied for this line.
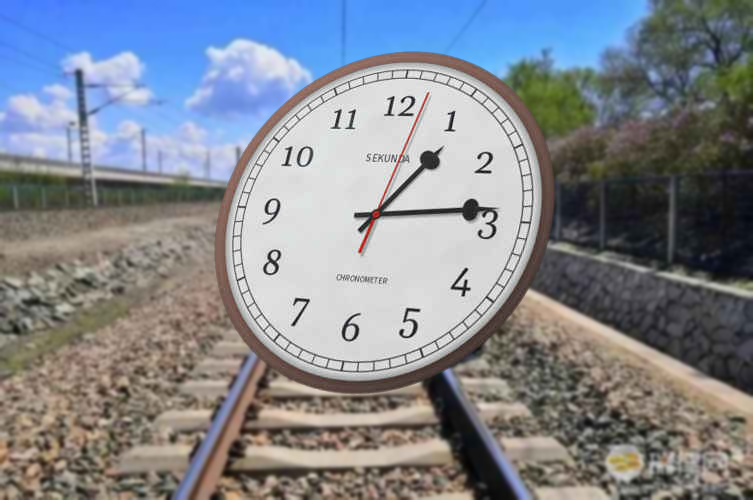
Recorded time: 1.14.02
